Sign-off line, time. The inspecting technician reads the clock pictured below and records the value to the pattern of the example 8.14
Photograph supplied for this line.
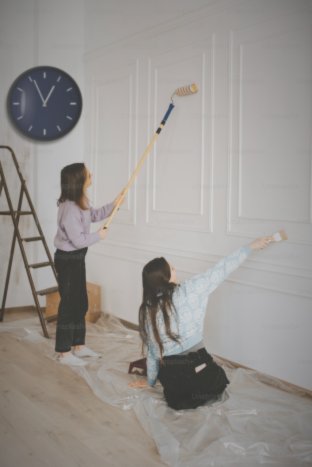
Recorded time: 12.56
